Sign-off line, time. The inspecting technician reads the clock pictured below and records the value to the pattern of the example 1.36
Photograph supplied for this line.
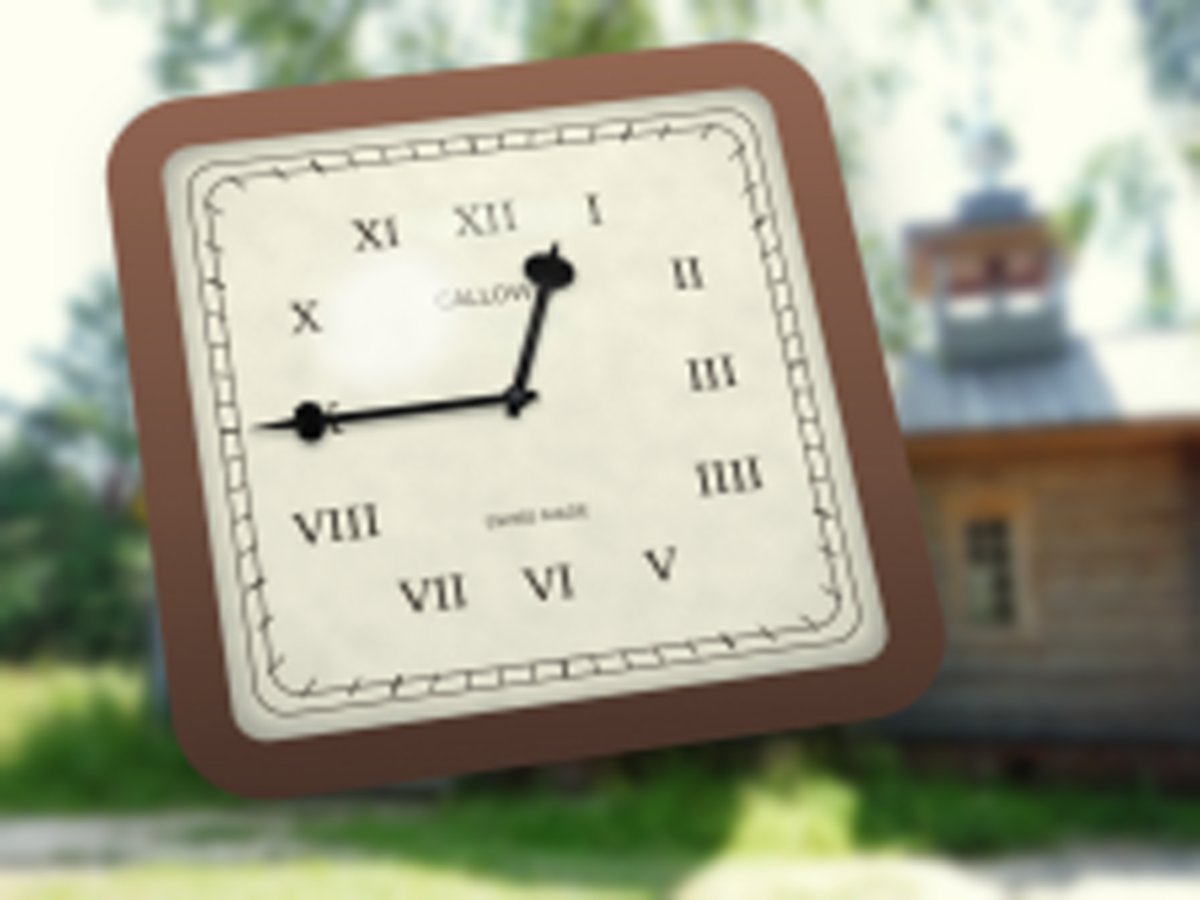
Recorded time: 12.45
